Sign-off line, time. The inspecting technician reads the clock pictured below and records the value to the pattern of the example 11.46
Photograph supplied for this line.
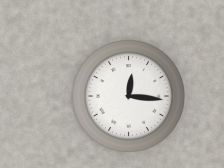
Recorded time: 12.16
